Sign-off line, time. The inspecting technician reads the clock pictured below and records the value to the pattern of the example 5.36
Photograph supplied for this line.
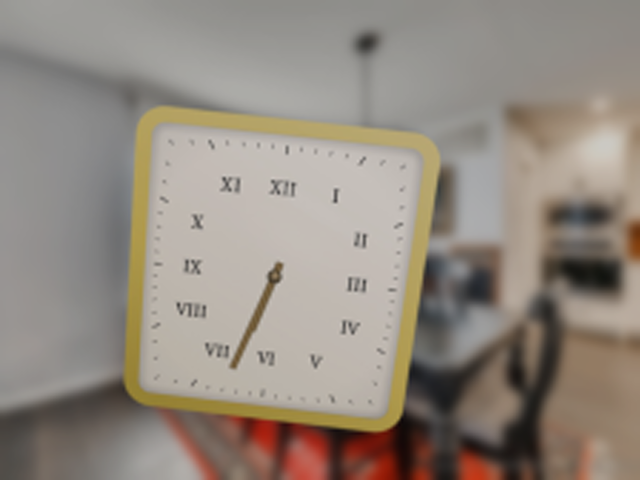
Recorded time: 6.33
